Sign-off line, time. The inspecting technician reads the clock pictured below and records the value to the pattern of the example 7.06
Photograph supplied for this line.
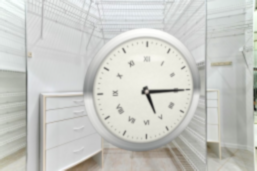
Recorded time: 5.15
